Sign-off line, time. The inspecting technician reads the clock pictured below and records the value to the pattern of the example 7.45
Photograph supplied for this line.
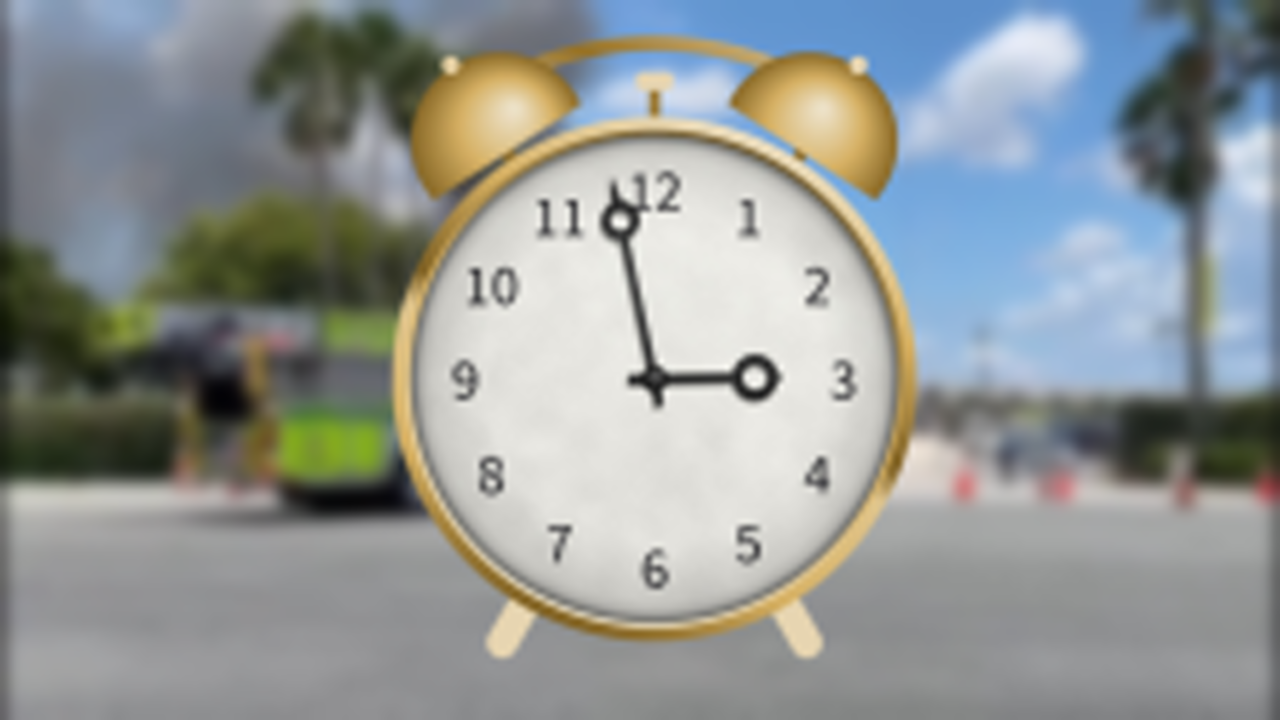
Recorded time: 2.58
